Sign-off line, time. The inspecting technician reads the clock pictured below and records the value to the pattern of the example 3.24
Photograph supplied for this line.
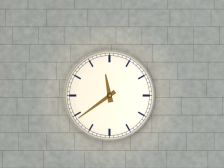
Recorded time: 11.39
